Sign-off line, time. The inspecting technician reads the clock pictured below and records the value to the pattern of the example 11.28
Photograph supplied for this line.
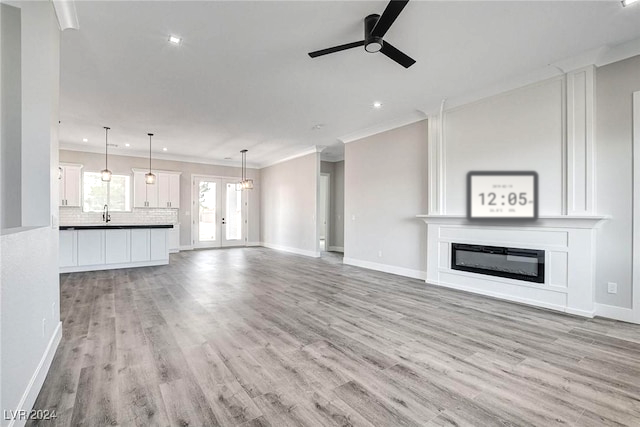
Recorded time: 12.05
